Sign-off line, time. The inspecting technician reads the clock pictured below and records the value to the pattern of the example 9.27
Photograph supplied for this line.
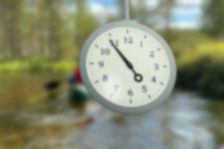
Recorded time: 4.54
